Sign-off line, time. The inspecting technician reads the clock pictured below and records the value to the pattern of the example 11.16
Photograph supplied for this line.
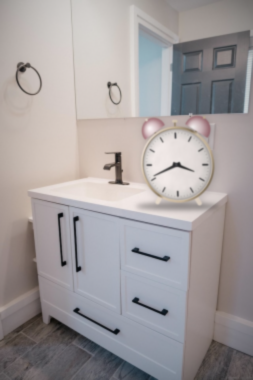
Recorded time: 3.41
